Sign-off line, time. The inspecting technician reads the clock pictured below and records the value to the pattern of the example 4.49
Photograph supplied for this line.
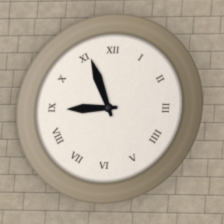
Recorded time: 8.56
